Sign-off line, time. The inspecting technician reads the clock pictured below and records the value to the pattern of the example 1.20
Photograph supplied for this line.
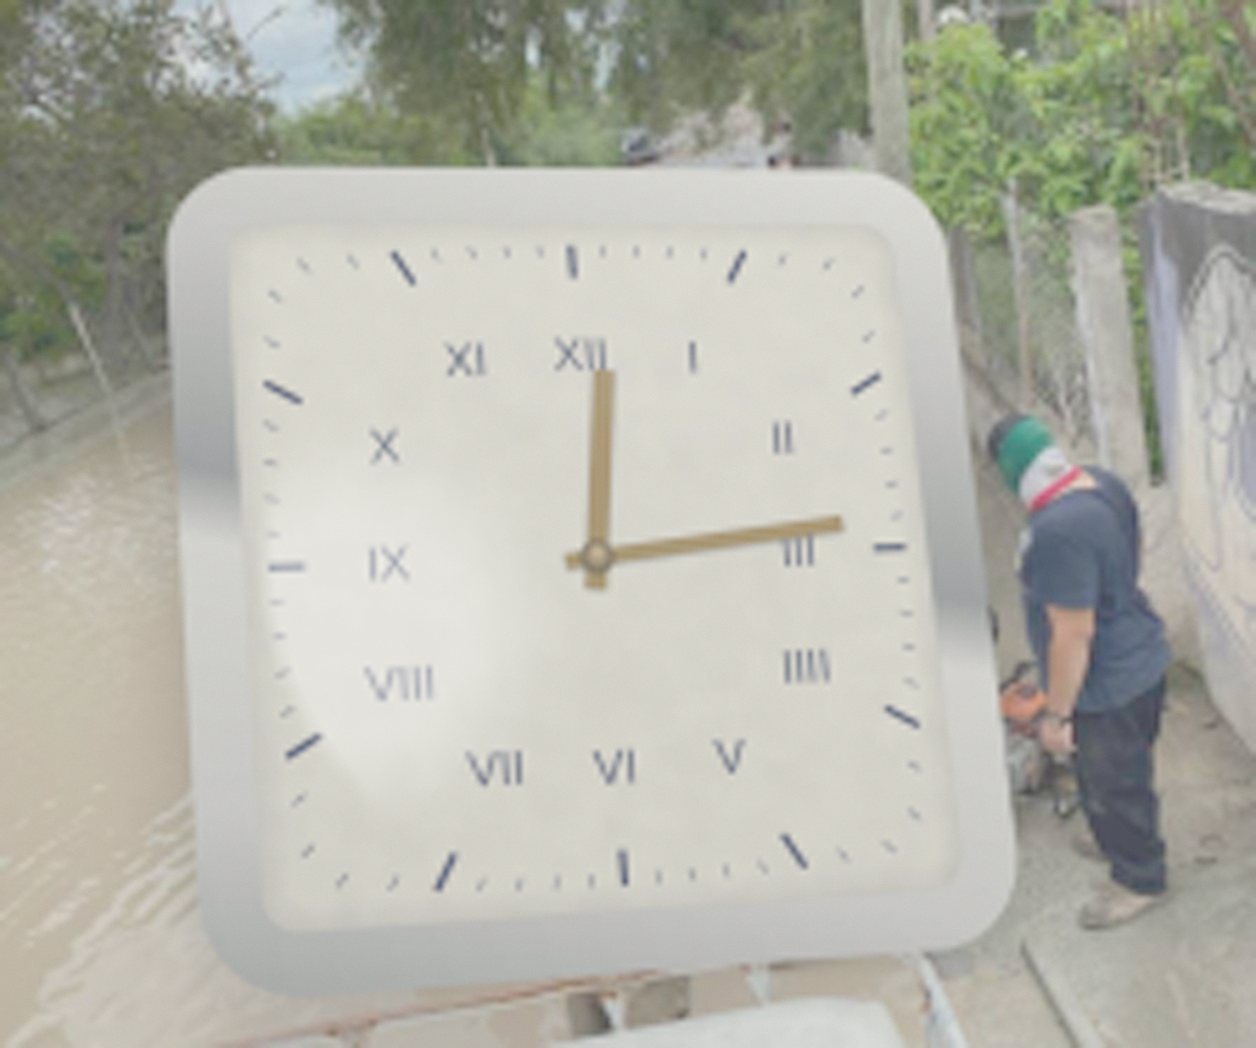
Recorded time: 12.14
